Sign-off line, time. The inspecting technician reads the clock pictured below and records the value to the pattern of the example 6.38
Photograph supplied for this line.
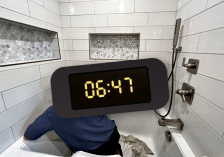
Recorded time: 6.47
